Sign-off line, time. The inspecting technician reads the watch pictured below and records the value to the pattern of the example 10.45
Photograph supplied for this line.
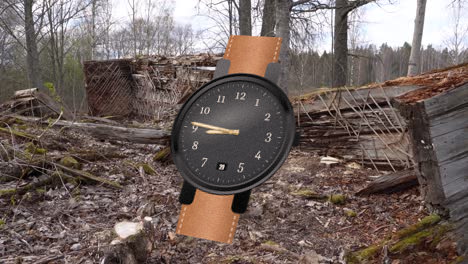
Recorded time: 8.46
